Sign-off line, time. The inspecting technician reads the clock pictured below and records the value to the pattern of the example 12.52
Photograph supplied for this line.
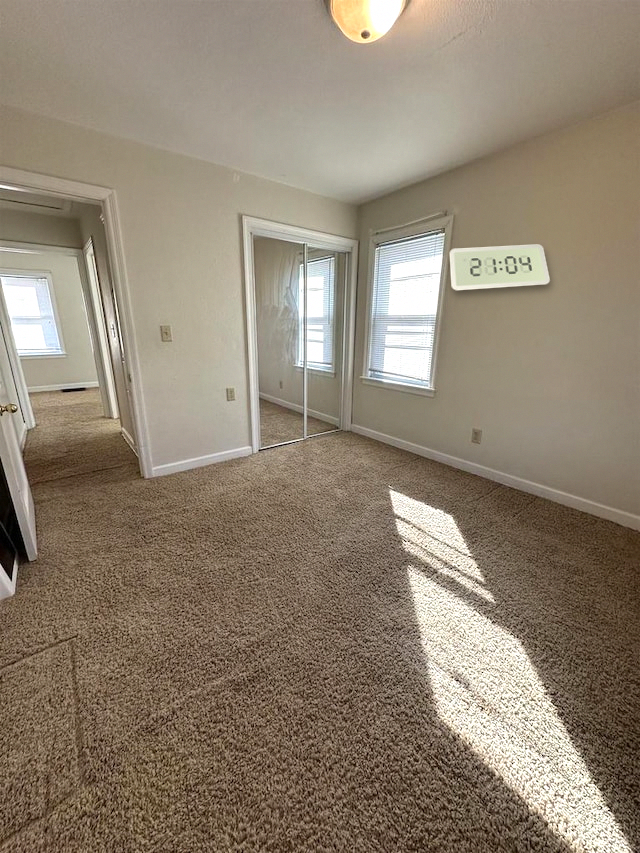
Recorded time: 21.04
